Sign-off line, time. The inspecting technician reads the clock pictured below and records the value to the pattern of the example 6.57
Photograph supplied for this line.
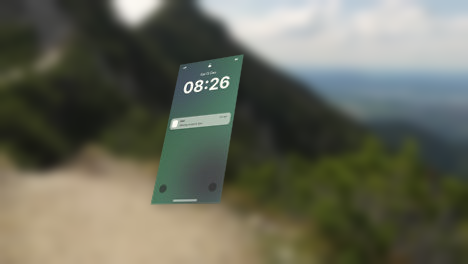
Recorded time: 8.26
